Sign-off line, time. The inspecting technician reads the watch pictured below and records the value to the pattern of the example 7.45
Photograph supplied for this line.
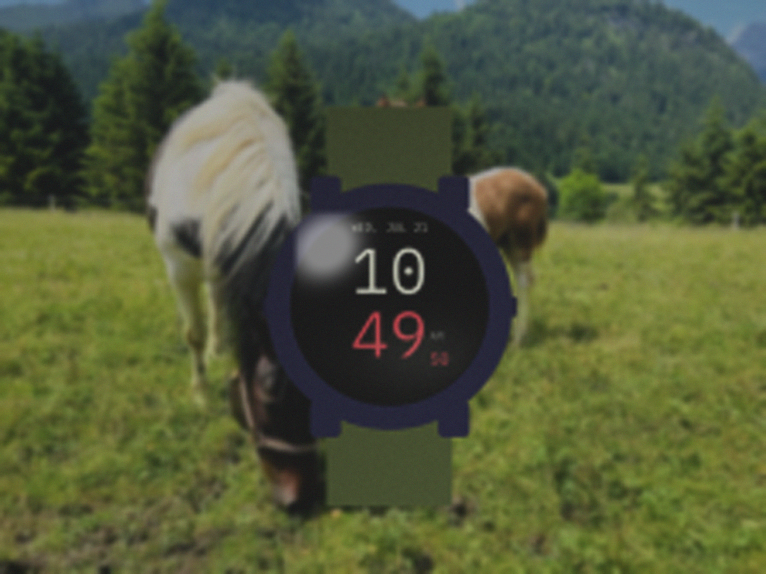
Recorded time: 10.49
